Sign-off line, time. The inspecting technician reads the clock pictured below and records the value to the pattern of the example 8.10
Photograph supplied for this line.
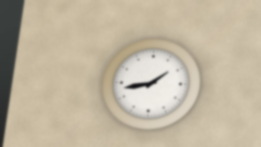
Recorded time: 1.43
